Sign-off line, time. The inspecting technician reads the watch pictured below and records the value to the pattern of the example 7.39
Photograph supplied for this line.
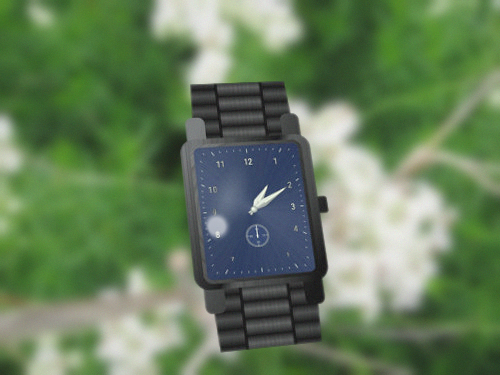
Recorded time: 1.10
